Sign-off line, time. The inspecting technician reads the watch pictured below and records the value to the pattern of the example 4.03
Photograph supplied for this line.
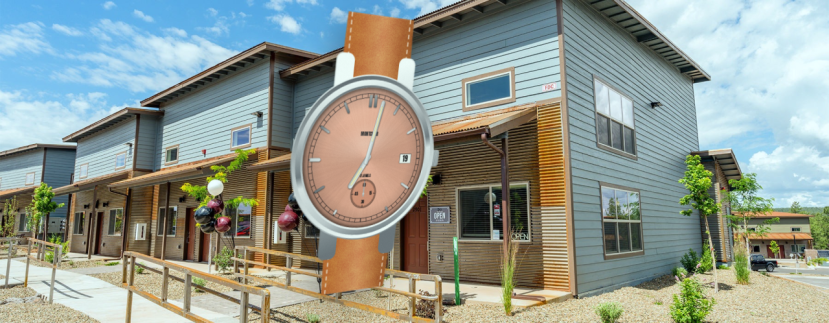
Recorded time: 7.02
